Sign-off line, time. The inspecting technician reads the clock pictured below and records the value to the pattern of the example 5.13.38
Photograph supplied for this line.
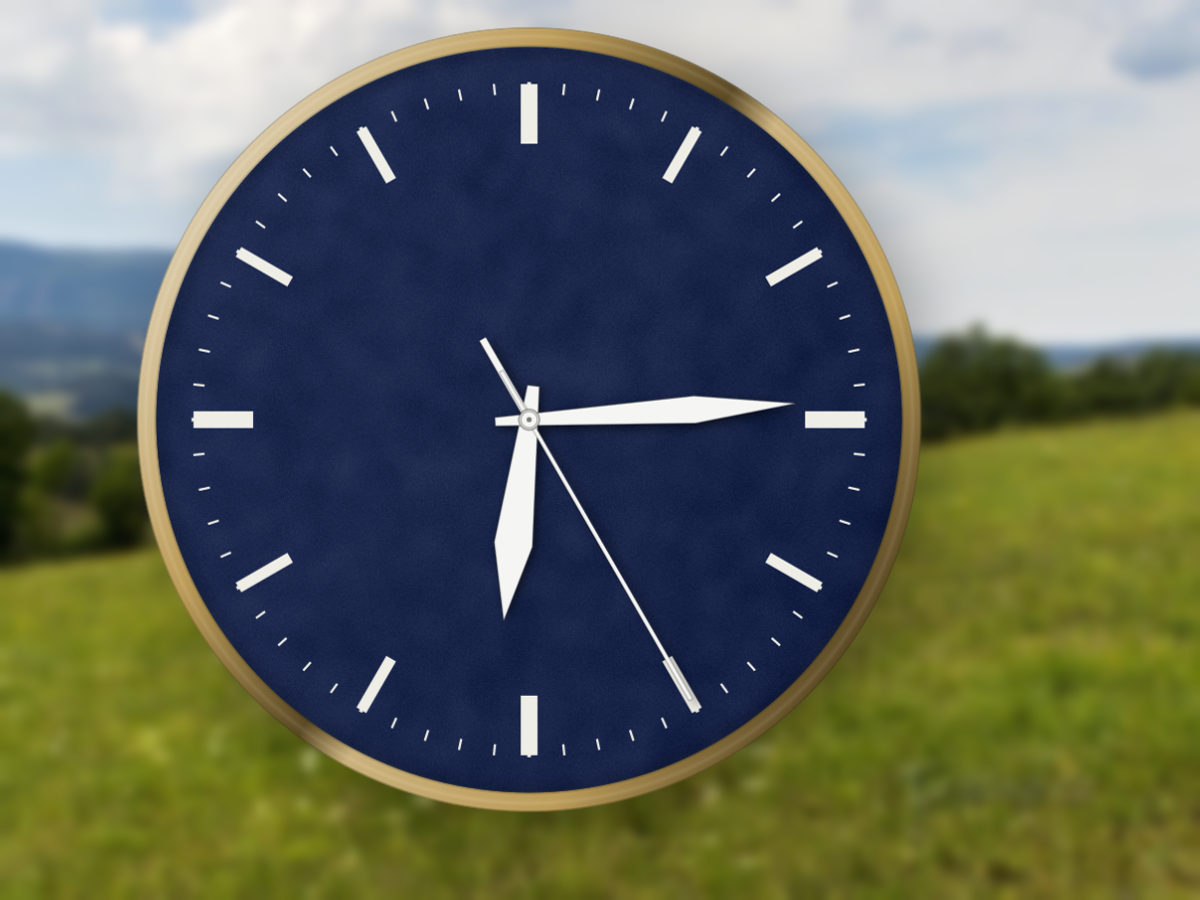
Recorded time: 6.14.25
